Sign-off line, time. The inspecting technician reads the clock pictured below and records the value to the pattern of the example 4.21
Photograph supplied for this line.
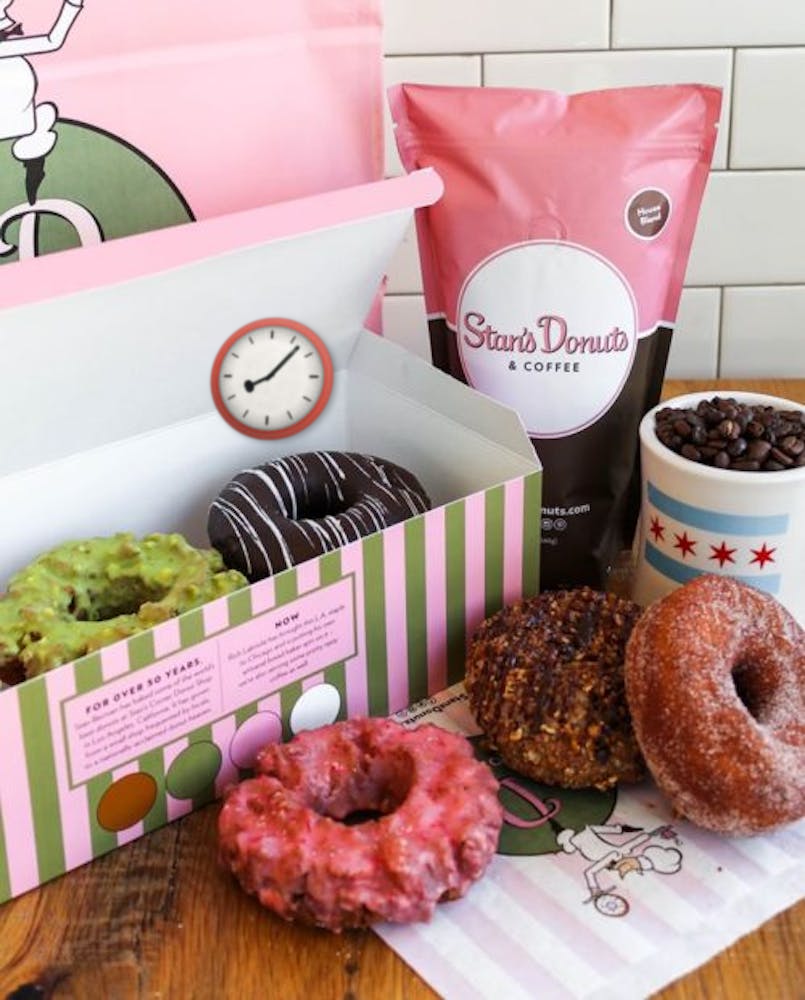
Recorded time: 8.07
